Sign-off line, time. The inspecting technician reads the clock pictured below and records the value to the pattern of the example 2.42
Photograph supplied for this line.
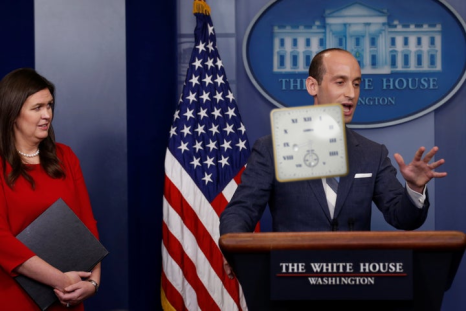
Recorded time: 8.30
